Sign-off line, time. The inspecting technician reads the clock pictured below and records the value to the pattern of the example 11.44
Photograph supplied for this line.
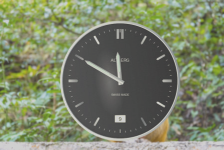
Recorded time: 11.50
